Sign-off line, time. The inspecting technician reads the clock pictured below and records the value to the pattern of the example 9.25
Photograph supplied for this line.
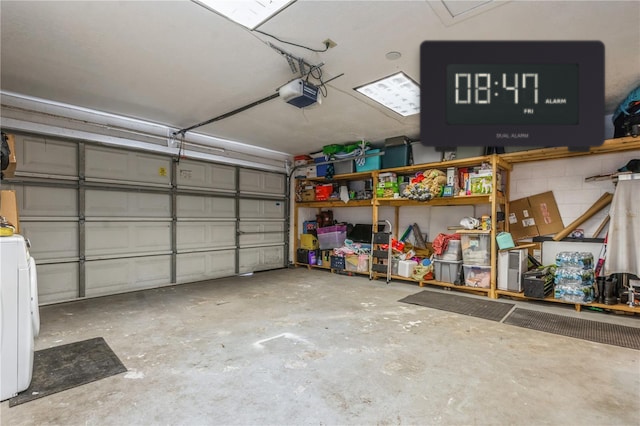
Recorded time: 8.47
